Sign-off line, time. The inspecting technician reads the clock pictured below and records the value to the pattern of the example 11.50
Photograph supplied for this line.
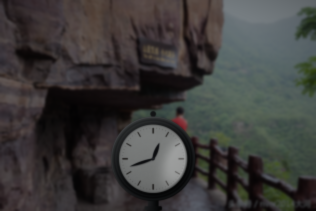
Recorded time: 12.42
